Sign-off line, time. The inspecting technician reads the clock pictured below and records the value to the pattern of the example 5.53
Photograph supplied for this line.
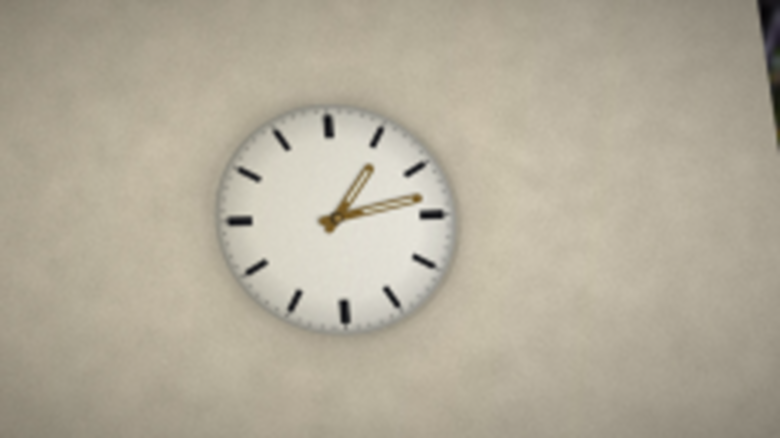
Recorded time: 1.13
